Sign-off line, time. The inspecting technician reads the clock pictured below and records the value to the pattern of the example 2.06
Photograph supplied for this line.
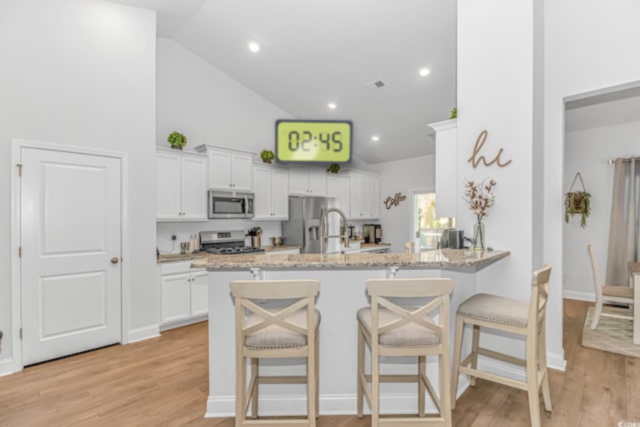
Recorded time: 2.45
